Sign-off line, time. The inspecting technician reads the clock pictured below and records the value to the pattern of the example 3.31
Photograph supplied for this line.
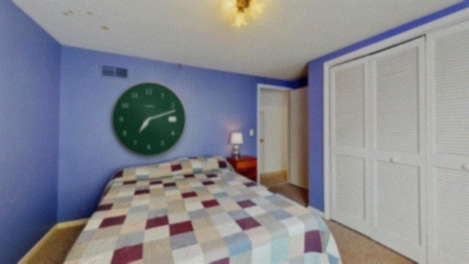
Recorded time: 7.12
